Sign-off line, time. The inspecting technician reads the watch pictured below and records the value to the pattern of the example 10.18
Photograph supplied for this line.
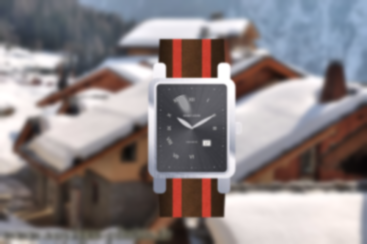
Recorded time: 10.10
